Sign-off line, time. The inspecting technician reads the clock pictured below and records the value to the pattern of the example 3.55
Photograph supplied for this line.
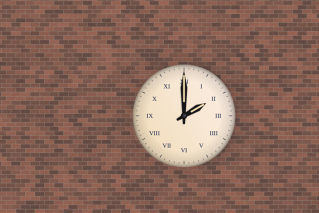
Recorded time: 2.00
